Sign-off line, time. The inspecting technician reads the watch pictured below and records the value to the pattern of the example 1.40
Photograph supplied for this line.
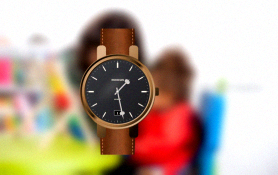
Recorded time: 1.28
